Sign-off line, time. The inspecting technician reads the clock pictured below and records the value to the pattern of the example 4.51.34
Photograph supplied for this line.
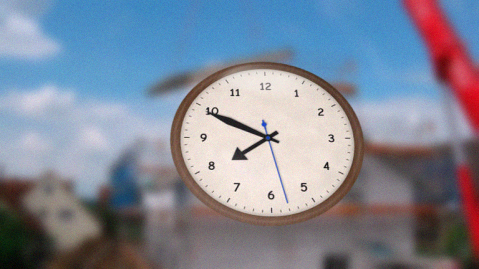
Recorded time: 7.49.28
